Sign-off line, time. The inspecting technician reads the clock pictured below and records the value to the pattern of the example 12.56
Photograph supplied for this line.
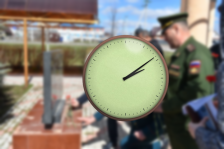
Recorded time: 2.09
